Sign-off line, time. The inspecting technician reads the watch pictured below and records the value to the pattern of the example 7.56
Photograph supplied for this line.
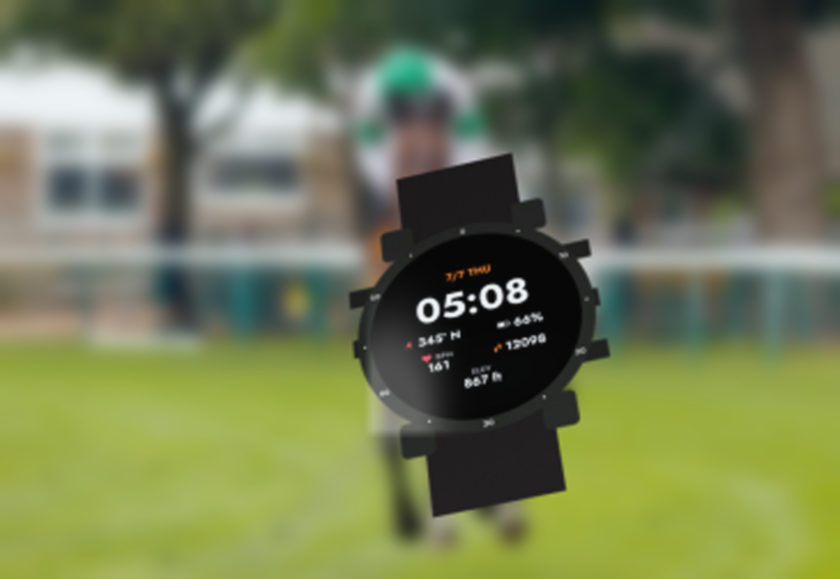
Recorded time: 5.08
